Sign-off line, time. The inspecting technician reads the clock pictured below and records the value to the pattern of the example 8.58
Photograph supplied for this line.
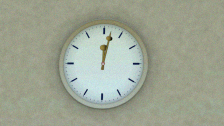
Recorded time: 12.02
